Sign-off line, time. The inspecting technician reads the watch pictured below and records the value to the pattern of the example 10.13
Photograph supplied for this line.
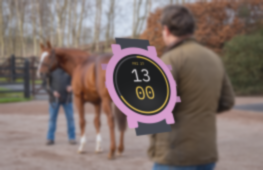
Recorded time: 13.00
